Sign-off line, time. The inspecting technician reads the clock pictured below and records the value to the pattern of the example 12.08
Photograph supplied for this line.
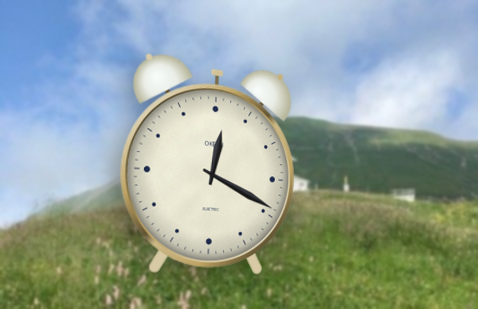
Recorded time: 12.19
